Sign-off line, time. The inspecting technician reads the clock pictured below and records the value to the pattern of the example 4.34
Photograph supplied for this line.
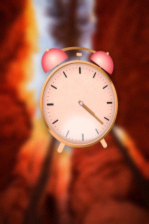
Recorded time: 4.22
